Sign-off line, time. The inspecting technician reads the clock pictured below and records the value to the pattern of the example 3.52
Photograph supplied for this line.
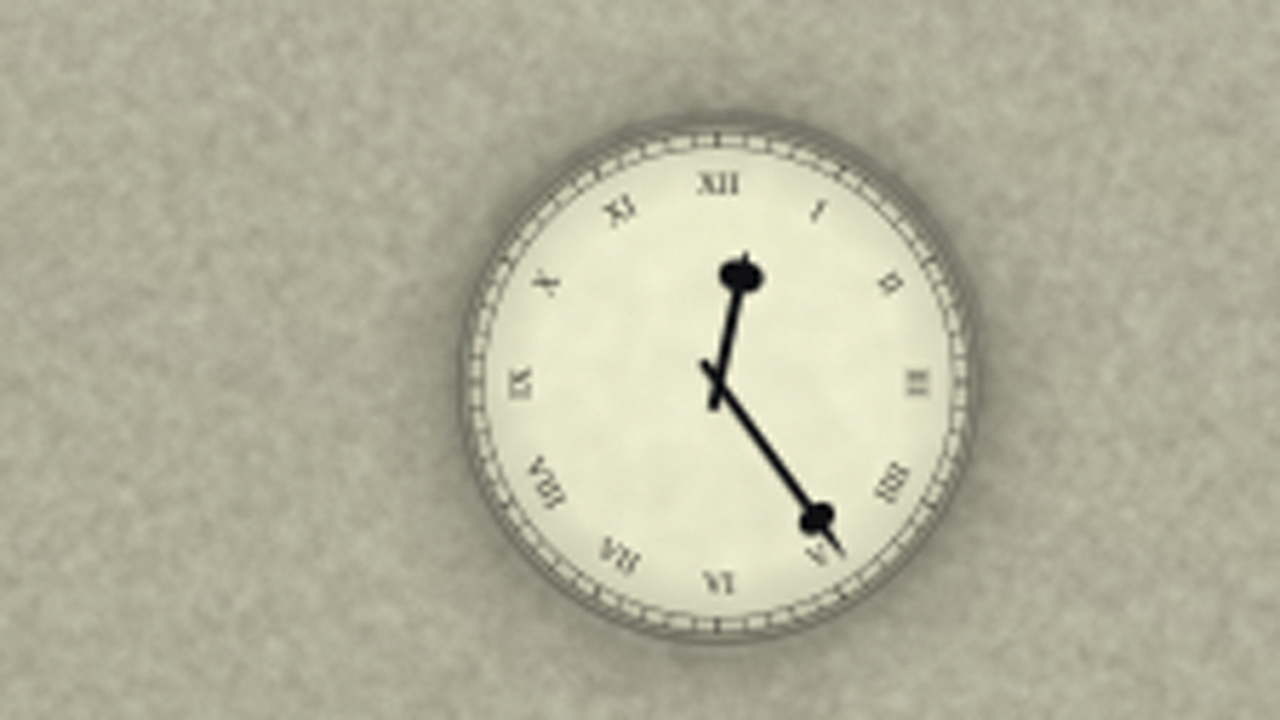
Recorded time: 12.24
